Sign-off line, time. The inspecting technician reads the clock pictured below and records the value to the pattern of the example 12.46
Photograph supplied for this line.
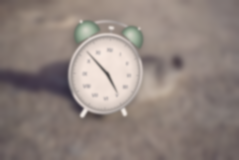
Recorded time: 4.52
